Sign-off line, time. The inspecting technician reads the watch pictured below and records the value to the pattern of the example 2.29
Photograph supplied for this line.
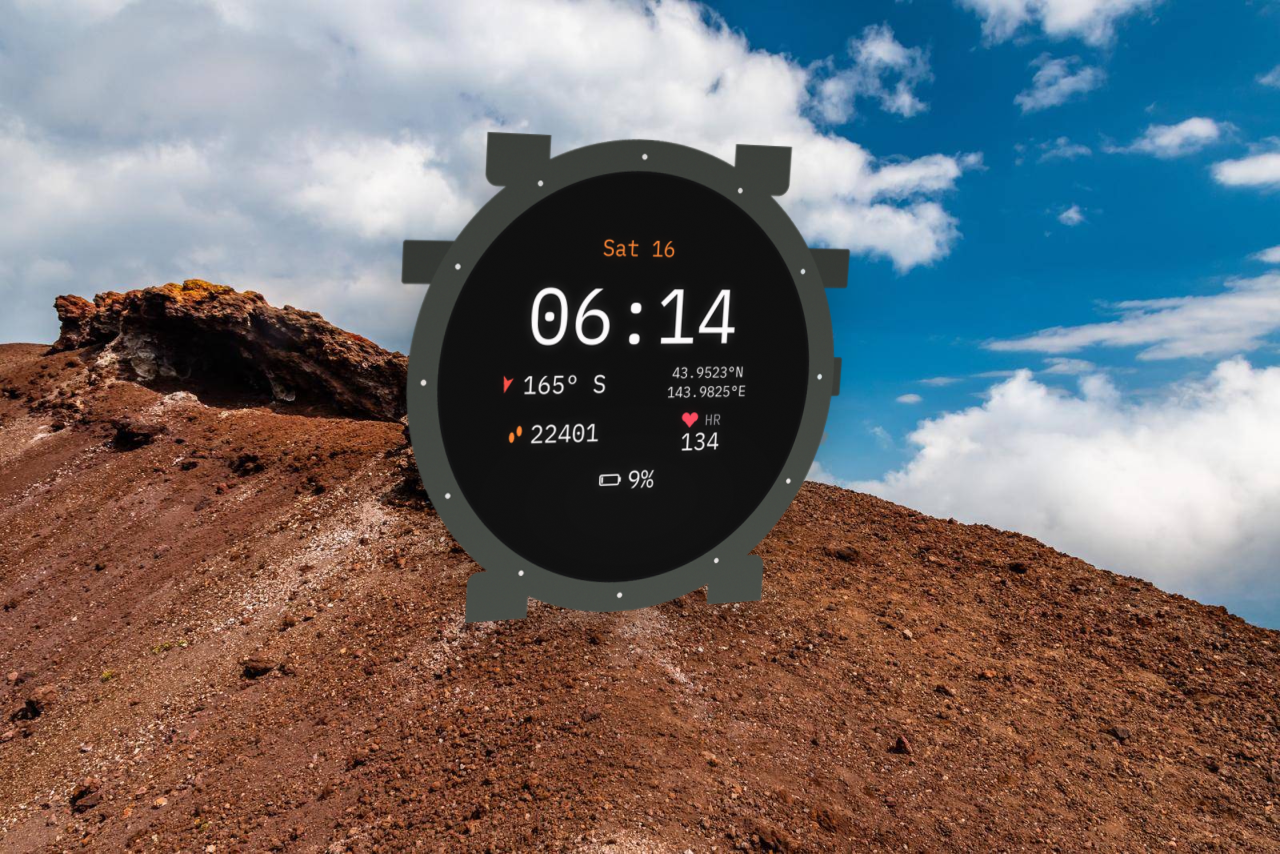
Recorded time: 6.14
